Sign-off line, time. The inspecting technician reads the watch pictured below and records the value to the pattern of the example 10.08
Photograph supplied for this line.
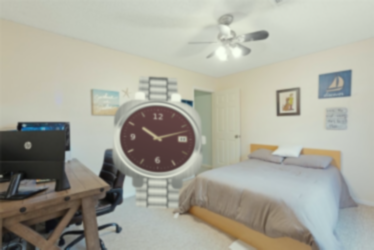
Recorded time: 10.12
